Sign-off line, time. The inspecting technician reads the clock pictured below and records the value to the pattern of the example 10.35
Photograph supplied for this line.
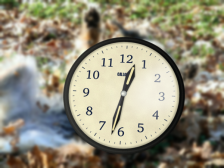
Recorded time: 12.32
